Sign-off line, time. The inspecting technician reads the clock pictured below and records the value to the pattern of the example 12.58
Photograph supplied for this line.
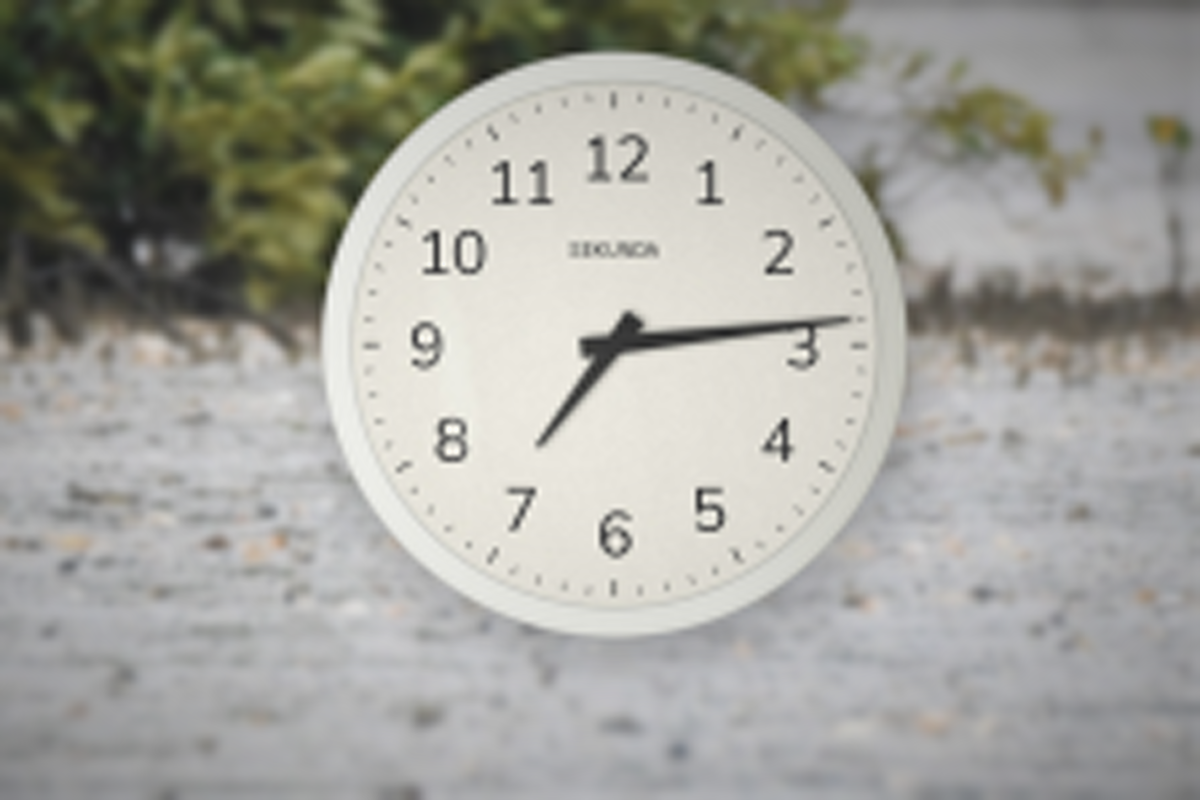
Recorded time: 7.14
